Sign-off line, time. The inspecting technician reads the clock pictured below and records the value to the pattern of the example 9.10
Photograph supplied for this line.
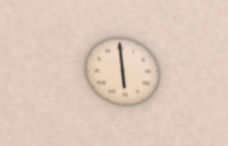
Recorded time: 6.00
